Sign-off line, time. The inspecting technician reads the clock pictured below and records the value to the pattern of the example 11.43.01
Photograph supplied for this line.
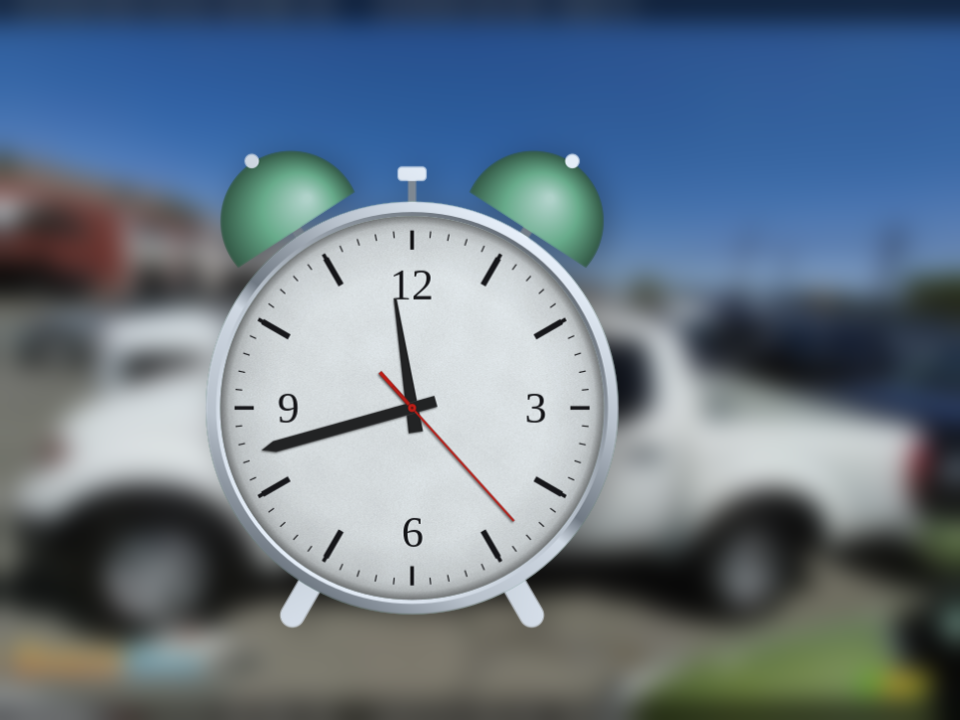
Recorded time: 11.42.23
